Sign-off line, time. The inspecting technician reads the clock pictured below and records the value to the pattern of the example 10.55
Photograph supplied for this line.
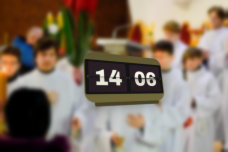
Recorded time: 14.06
